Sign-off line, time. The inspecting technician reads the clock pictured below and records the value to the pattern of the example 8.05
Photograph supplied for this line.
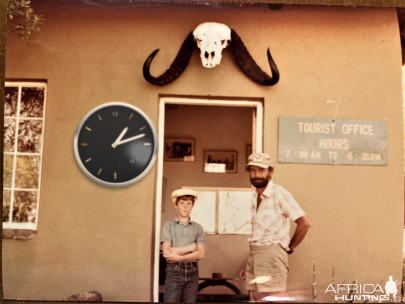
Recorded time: 1.12
